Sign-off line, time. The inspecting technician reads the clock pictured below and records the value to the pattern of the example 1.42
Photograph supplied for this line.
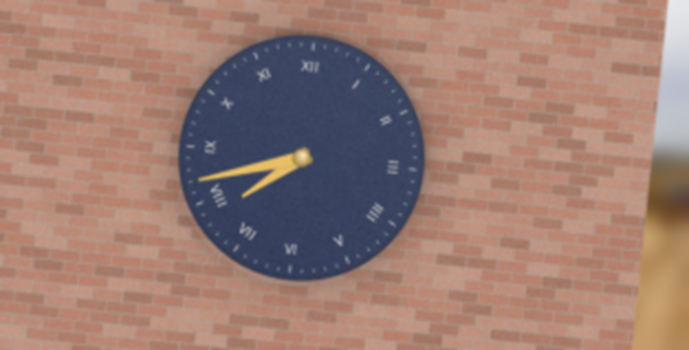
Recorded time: 7.42
